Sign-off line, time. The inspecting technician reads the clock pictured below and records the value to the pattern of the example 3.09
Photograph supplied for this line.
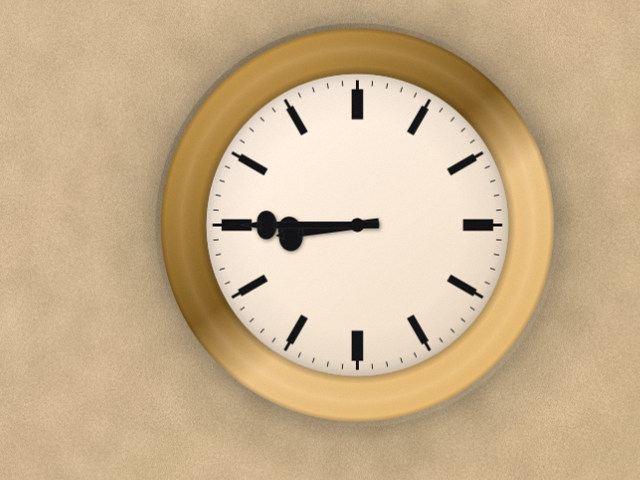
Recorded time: 8.45
